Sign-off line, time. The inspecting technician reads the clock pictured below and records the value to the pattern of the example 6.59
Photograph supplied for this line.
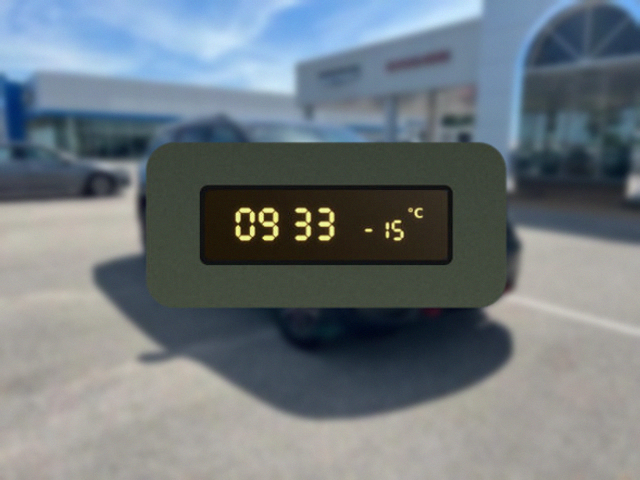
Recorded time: 9.33
